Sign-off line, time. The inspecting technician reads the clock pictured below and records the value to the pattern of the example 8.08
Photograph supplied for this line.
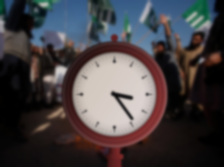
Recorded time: 3.24
